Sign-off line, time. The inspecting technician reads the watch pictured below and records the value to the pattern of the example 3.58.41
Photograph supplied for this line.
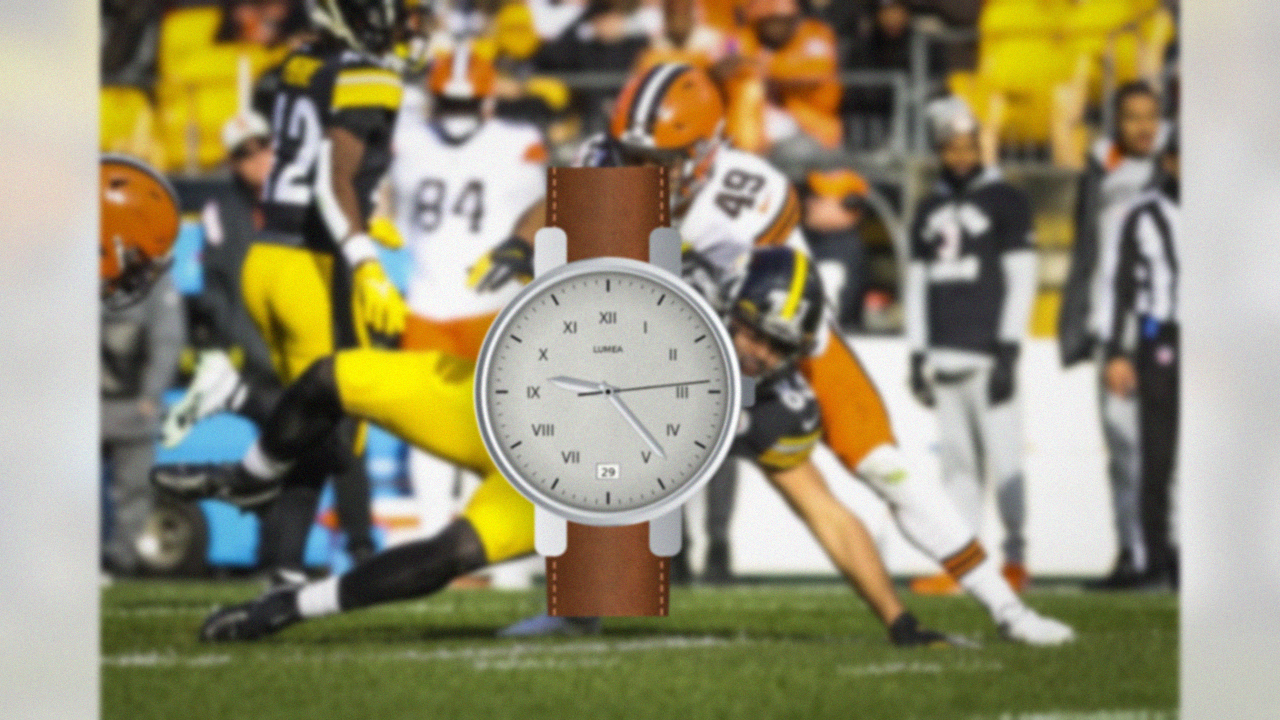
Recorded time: 9.23.14
